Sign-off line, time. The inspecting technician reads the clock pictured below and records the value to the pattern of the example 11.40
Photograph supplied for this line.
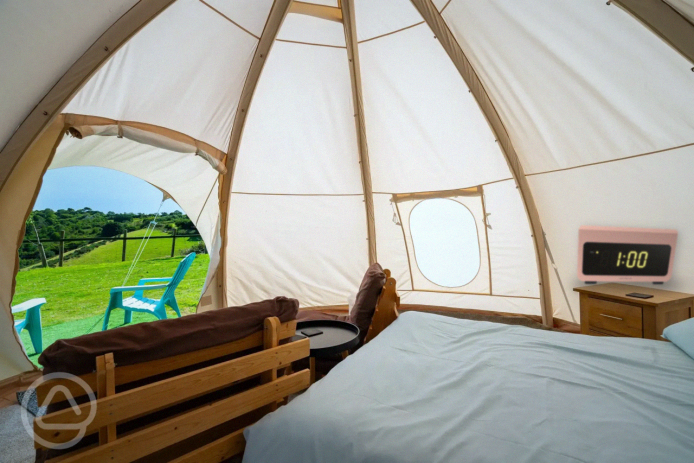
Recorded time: 1.00
